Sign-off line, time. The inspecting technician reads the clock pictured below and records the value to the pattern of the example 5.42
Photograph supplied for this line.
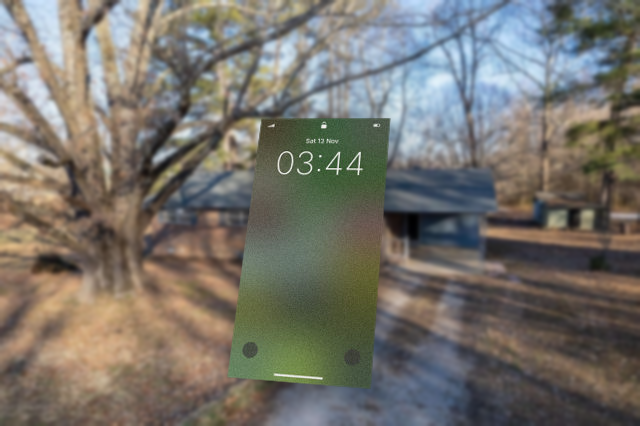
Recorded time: 3.44
